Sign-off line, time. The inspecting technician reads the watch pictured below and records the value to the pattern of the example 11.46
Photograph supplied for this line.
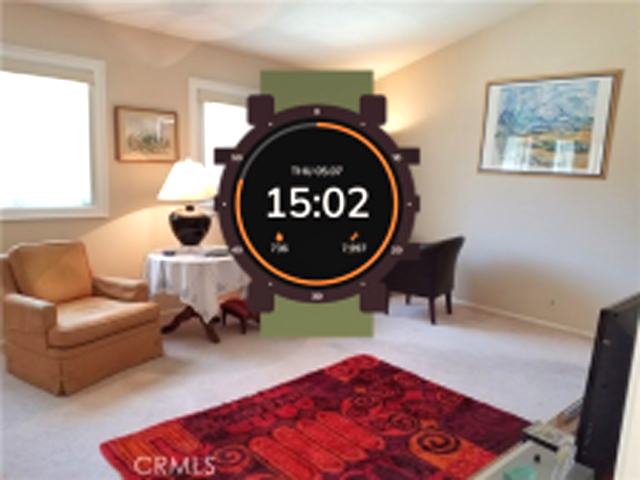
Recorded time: 15.02
